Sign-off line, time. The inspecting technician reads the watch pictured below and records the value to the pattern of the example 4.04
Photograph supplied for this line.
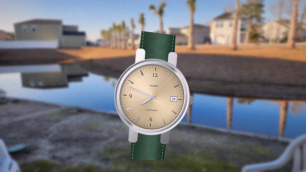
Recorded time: 7.48
